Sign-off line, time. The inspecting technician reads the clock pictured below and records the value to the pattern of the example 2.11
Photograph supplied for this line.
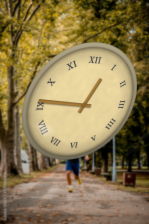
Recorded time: 12.46
